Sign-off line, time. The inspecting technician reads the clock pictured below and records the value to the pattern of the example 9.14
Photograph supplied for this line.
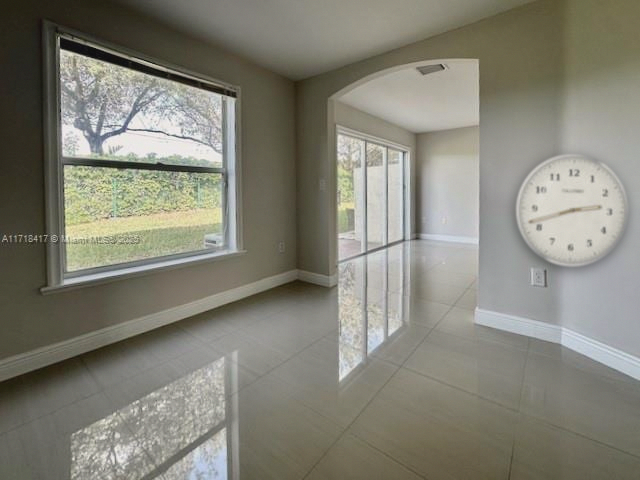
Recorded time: 2.42
